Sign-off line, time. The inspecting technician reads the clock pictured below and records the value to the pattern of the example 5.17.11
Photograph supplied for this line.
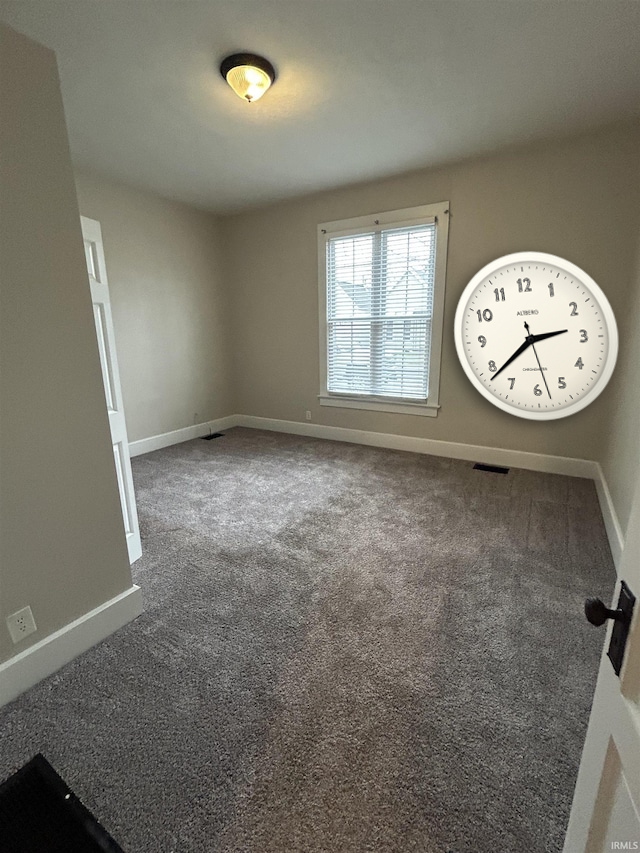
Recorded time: 2.38.28
